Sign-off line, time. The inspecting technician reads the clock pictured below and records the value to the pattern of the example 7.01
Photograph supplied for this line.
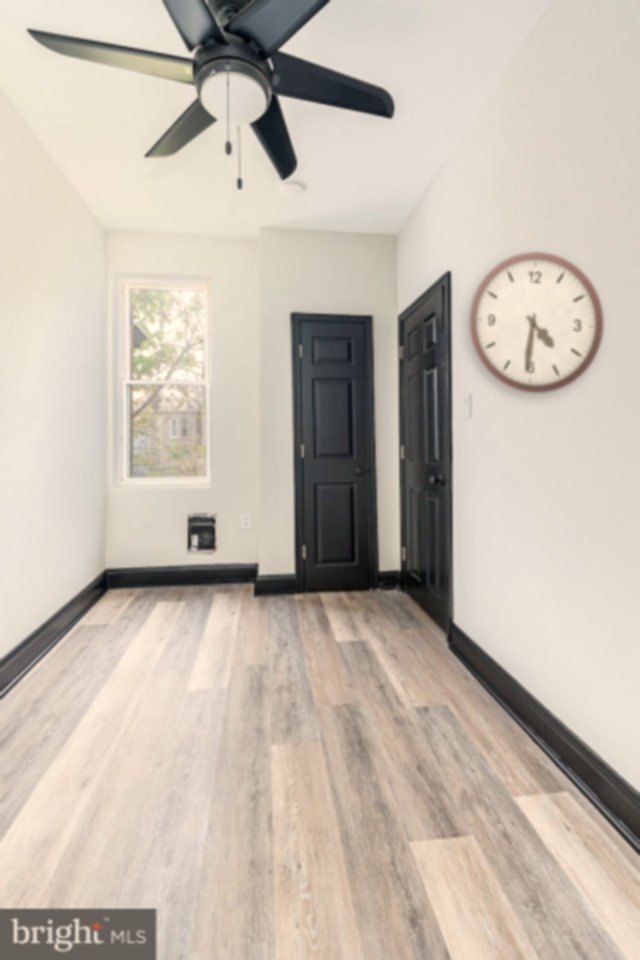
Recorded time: 4.31
